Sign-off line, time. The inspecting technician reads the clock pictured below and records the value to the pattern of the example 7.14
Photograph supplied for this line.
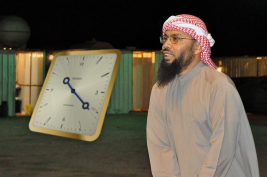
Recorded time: 10.21
